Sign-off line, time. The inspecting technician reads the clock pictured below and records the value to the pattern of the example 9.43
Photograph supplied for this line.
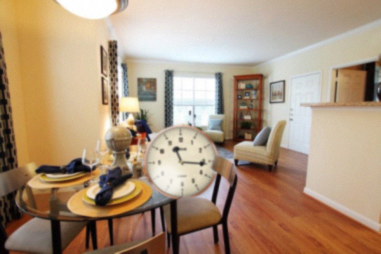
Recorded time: 11.16
